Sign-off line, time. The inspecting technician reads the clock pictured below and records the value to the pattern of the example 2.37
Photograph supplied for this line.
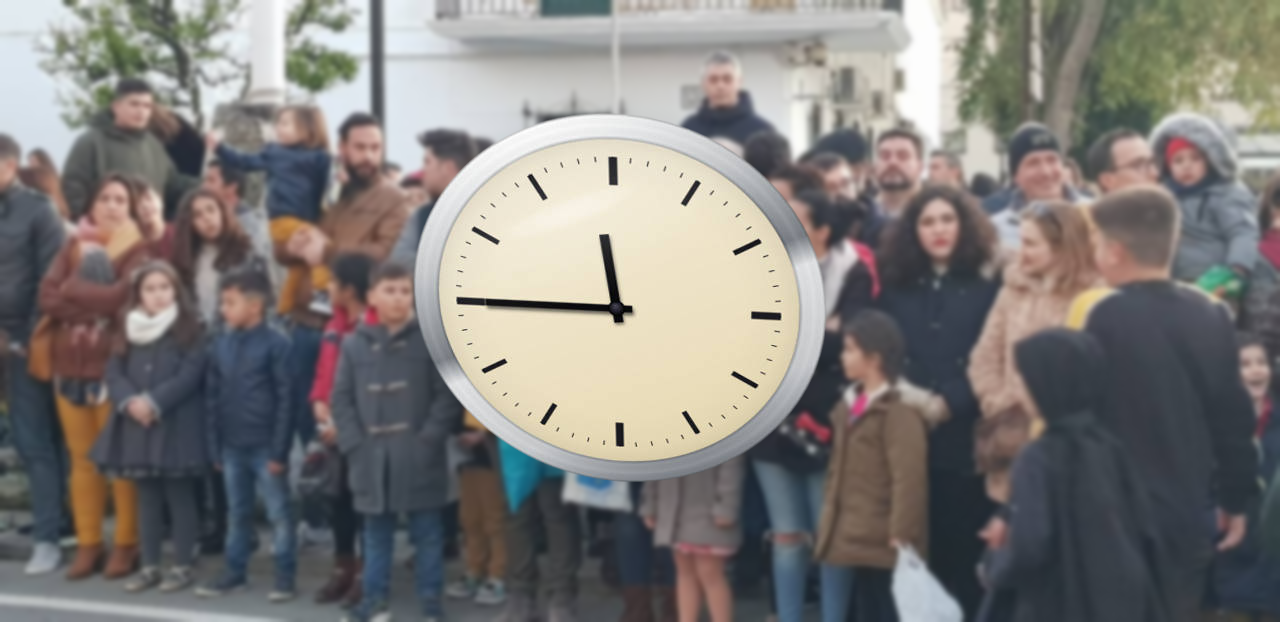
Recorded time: 11.45
